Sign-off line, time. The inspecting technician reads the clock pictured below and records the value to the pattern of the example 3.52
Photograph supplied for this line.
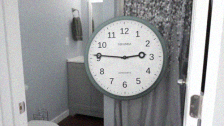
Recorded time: 2.46
